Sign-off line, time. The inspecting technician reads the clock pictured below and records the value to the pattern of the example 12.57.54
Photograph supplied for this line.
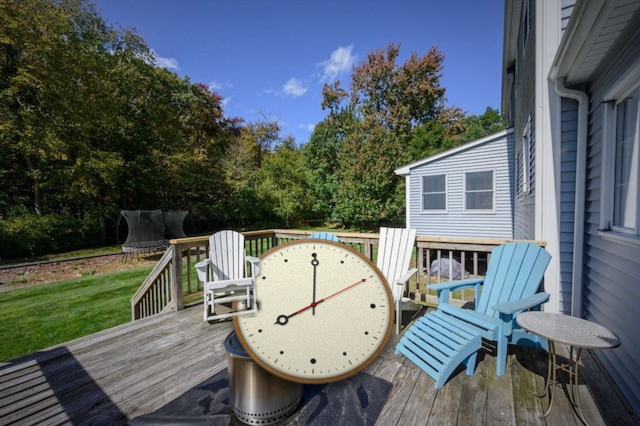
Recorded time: 8.00.10
